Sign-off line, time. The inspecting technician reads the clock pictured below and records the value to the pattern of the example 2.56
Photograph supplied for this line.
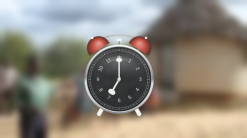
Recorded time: 7.00
